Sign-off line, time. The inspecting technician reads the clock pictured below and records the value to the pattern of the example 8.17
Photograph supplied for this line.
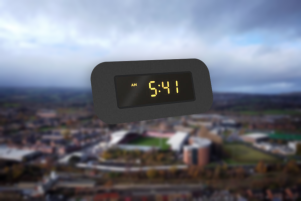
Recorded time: 5.41
